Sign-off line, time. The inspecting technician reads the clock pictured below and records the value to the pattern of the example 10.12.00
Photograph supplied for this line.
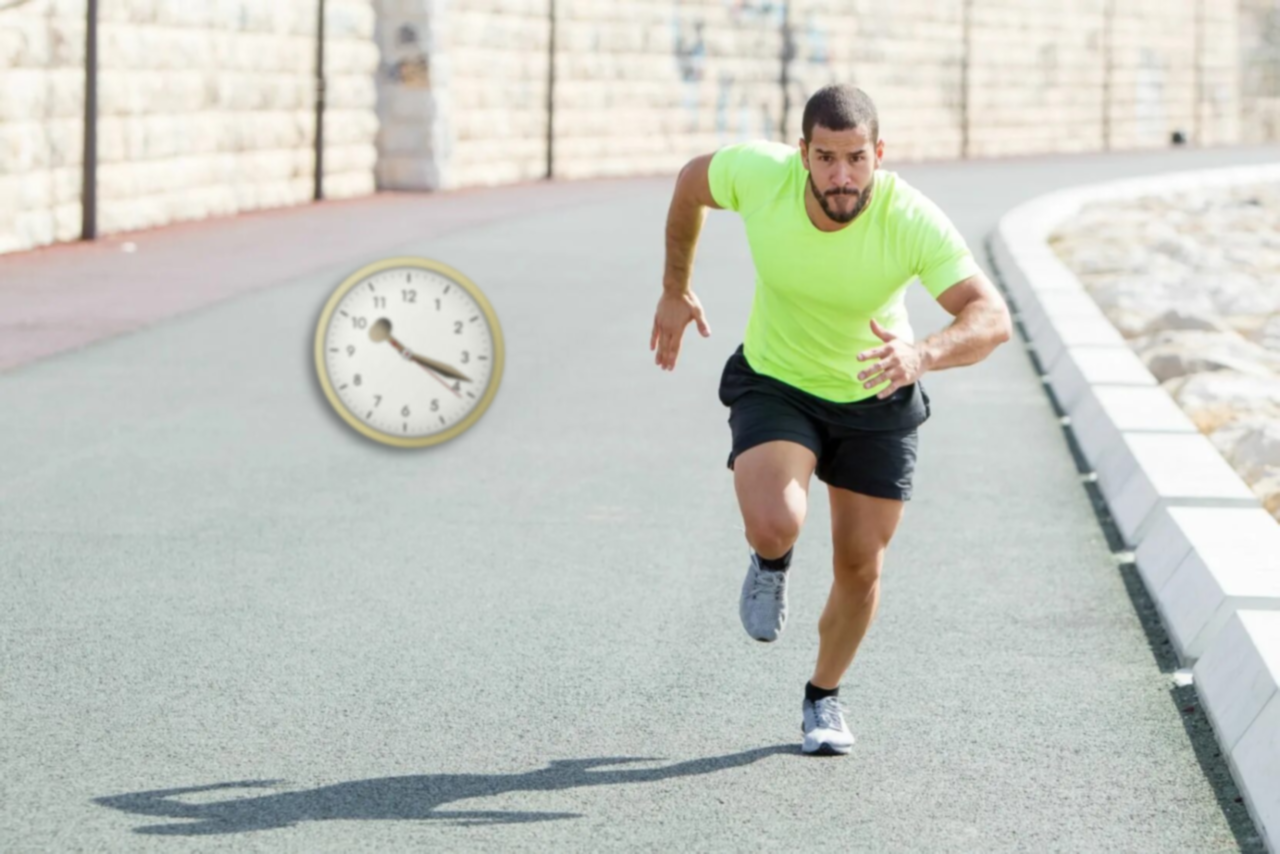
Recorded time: 10.18.21
